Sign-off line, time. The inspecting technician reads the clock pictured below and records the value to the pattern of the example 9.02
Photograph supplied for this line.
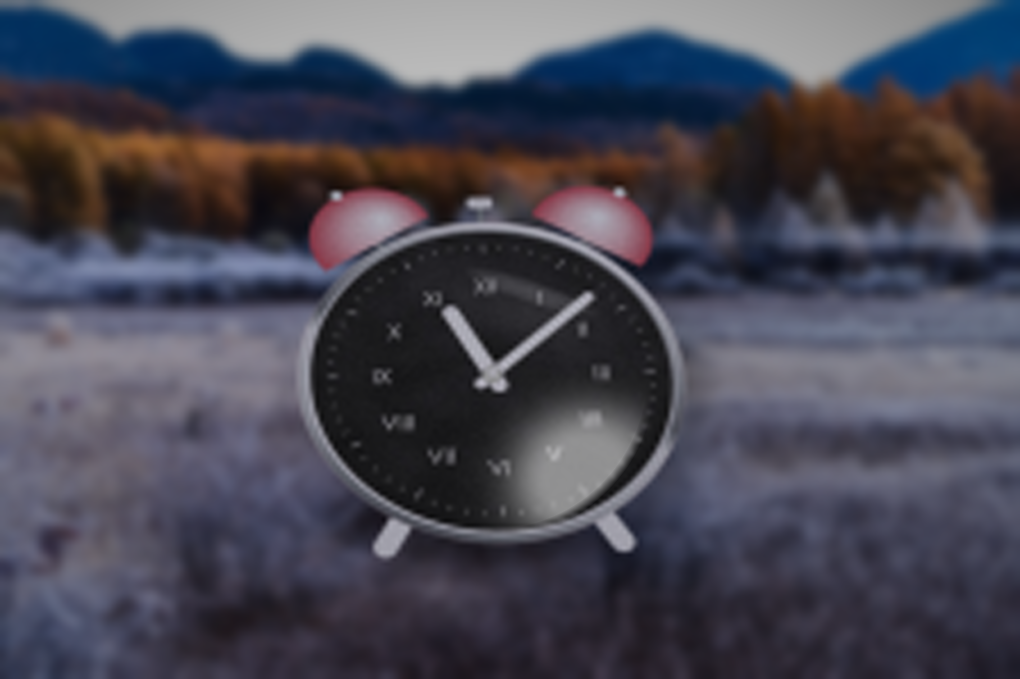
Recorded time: 11.08
